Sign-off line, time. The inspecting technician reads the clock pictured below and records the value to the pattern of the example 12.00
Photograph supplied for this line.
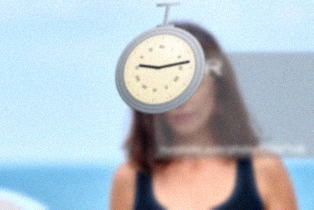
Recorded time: 9.13
